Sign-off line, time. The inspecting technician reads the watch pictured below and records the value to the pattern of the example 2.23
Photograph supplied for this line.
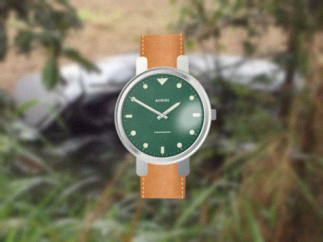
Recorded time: 1.50
